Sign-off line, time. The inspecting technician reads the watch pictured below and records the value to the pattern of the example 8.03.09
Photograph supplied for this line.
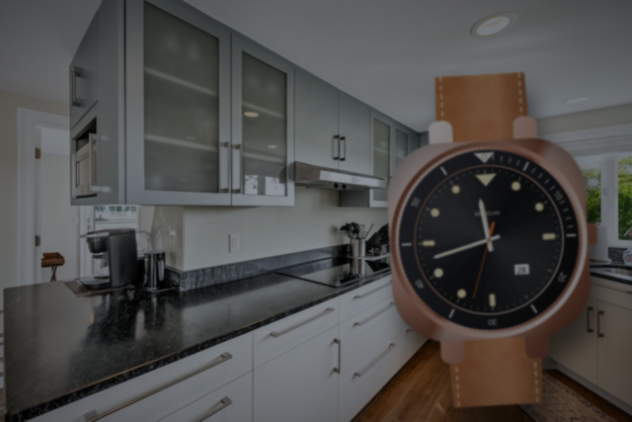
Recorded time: 11.42.33
